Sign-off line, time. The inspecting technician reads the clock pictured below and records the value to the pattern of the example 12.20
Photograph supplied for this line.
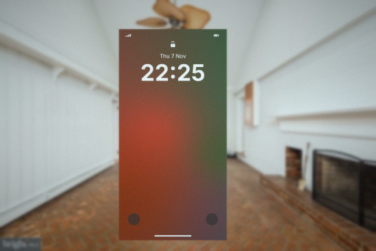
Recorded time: 22.25
